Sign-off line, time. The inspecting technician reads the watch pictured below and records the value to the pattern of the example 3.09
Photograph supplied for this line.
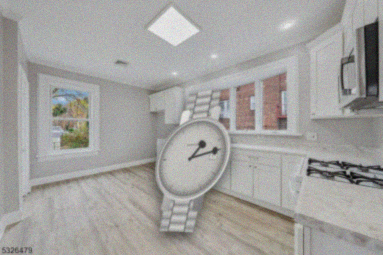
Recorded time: 1.13
